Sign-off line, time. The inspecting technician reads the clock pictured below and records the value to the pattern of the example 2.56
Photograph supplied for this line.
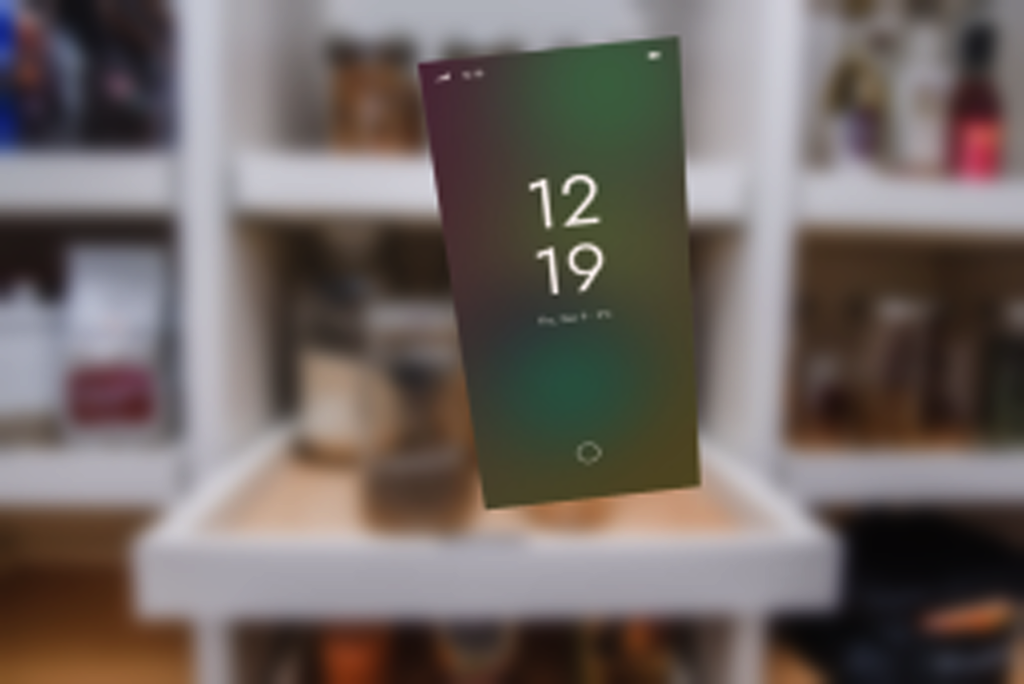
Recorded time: 12.19
